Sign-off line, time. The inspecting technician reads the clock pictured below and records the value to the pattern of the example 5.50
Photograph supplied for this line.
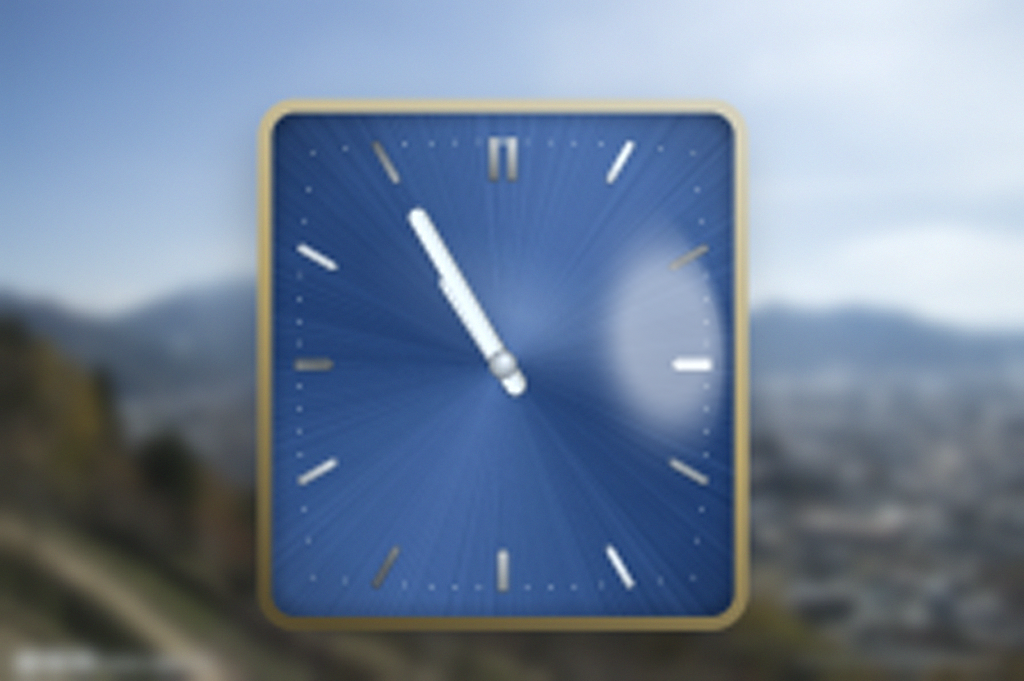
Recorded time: 10.55
